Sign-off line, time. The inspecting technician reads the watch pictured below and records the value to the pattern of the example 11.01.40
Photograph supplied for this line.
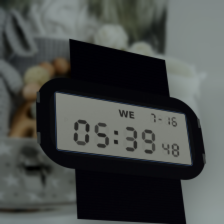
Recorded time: 5.39.48
